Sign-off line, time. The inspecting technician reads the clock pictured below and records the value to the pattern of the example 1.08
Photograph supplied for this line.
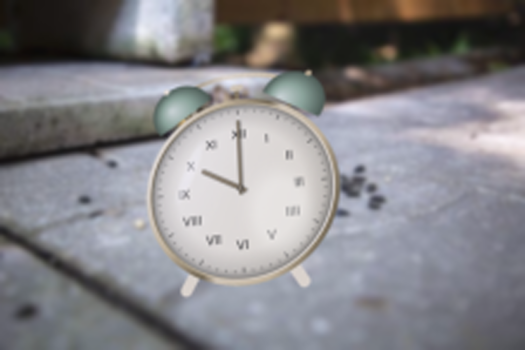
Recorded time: 10.00
